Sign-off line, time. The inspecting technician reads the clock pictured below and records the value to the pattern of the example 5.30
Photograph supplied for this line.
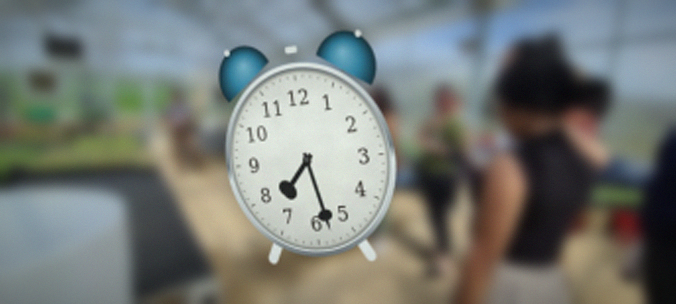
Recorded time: 7.28
